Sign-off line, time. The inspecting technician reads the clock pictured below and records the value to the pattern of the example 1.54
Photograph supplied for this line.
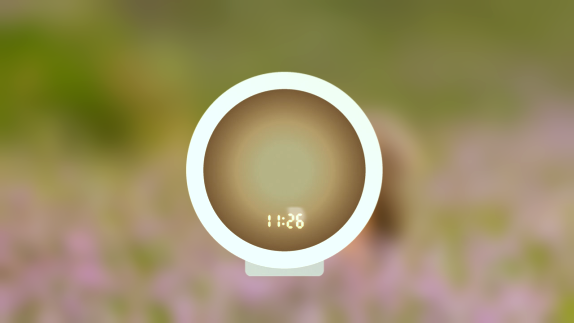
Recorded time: 11.26
